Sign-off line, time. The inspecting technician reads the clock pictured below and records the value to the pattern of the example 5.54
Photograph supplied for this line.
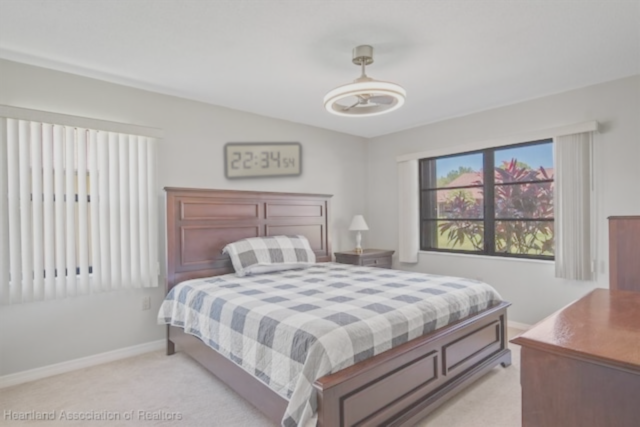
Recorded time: 22.34
